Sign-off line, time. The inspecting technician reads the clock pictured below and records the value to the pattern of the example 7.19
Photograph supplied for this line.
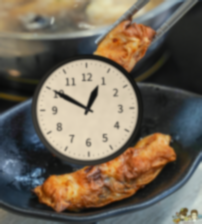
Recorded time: 12.50
